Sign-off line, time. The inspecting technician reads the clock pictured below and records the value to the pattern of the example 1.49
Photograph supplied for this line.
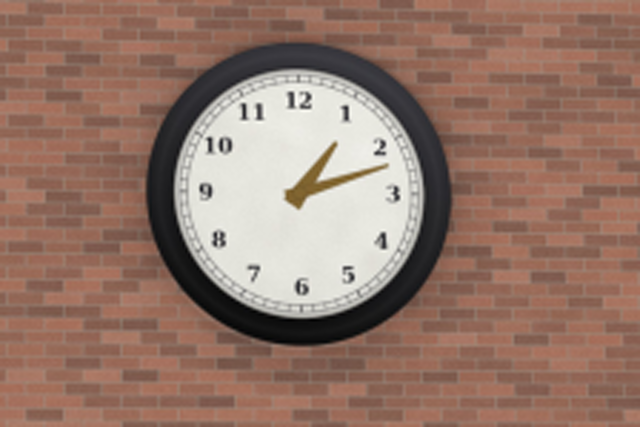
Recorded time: 1.12
